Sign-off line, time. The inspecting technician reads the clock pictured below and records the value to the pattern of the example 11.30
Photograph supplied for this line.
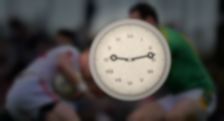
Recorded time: 9.13
